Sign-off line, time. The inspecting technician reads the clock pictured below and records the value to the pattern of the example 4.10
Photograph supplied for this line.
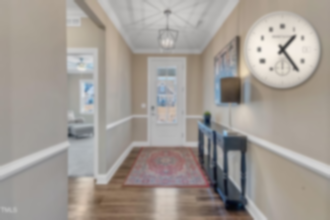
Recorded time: 1.24
